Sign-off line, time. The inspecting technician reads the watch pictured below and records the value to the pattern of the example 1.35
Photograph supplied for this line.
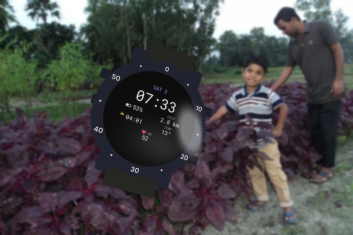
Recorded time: 7.33
